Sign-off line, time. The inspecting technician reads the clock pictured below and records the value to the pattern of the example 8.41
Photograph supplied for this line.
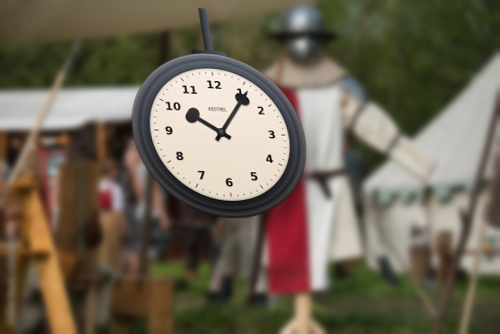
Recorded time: 10.06
